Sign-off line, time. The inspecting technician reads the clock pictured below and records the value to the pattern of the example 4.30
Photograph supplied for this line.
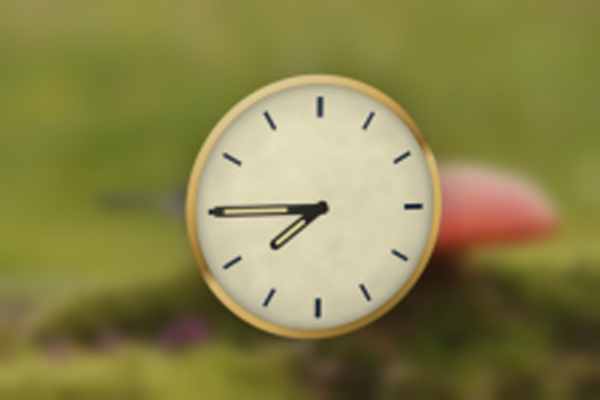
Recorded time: 7.45
